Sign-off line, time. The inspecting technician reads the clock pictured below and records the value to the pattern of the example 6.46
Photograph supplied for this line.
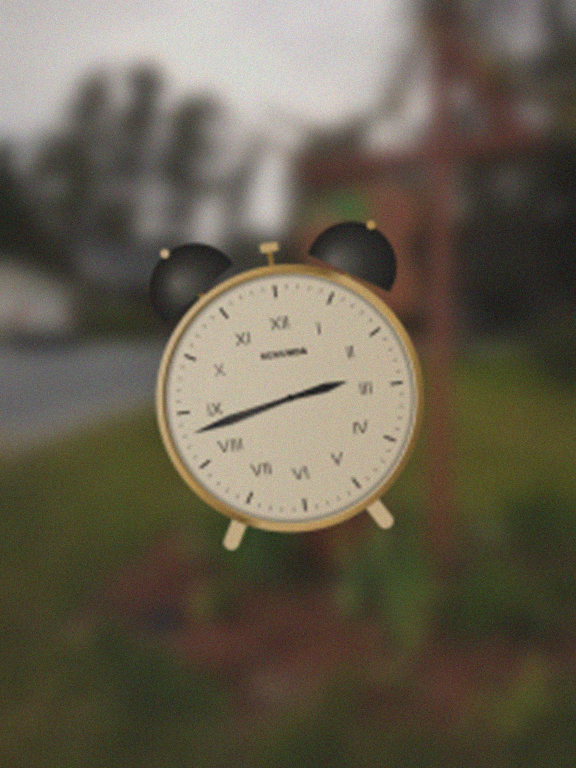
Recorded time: 2.43
